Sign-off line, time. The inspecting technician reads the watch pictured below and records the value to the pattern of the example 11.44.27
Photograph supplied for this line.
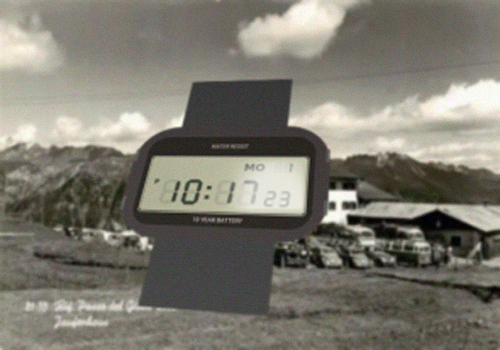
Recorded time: 10.17.23
